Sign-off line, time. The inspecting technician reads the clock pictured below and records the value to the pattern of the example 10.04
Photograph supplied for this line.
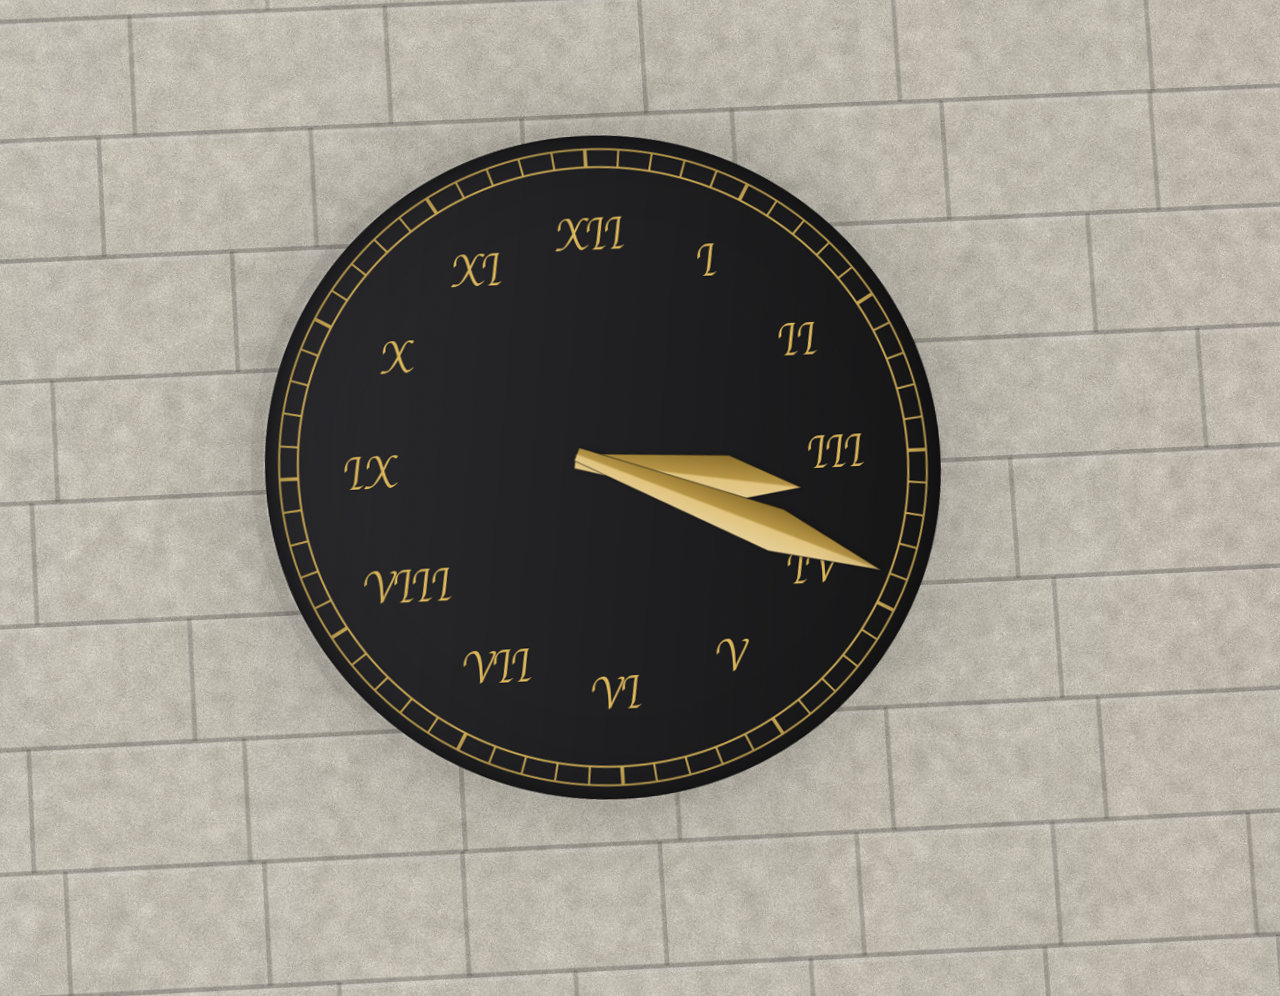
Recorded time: 3.19
